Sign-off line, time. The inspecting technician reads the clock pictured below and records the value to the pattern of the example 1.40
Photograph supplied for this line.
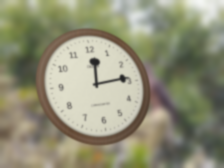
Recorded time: 12.14
